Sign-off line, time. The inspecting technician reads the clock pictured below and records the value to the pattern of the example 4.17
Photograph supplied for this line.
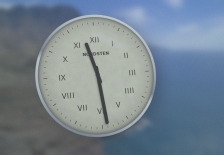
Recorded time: 11.29
